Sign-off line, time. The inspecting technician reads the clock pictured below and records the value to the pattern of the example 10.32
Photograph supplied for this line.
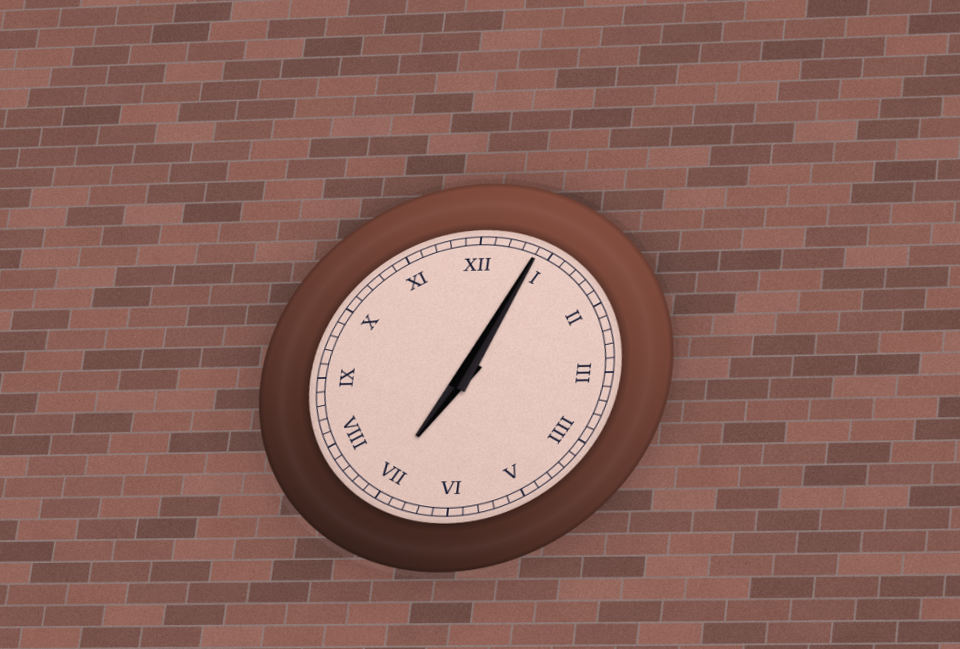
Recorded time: 7.04
